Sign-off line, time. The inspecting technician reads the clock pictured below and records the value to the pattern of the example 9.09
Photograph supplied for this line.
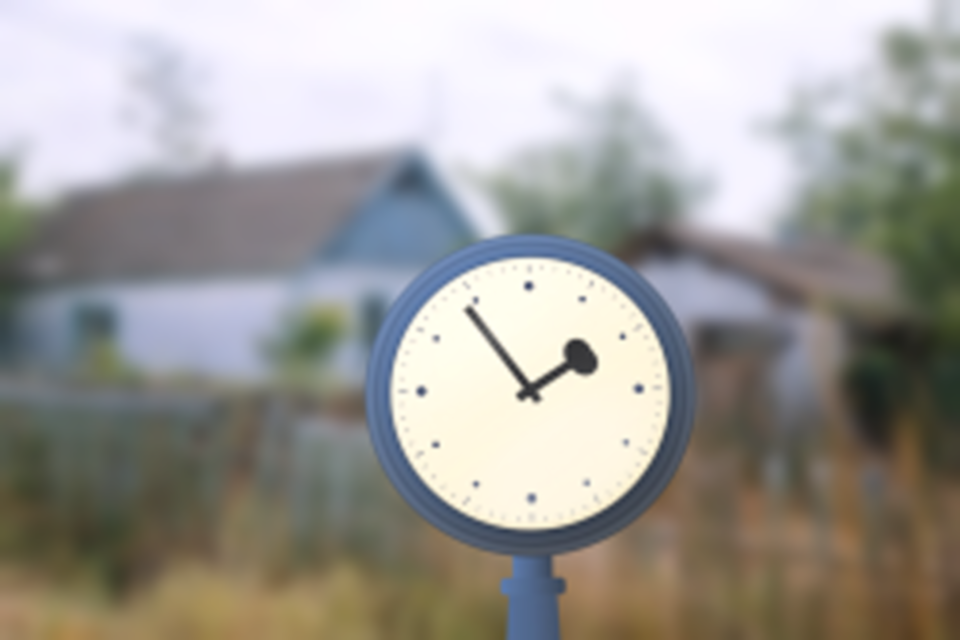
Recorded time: 1.54
